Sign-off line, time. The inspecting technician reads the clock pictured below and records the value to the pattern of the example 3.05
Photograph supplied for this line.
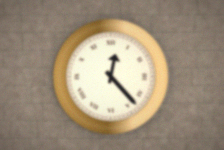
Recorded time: 12.23
